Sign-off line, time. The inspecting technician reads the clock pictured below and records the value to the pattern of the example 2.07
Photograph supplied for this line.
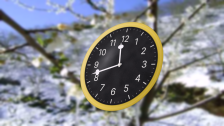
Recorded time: 11.42
